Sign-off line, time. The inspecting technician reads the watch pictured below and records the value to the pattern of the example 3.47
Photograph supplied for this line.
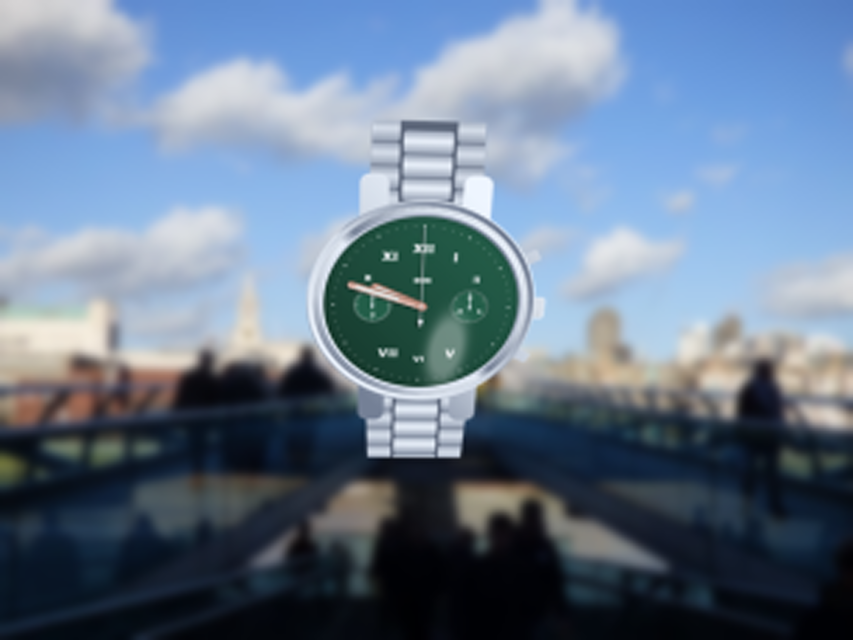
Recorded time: 9.48
